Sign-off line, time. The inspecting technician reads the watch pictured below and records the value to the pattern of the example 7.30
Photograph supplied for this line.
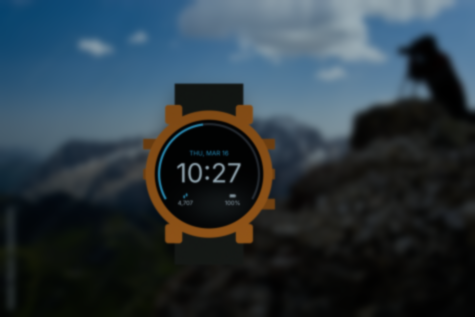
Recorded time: 10.27
